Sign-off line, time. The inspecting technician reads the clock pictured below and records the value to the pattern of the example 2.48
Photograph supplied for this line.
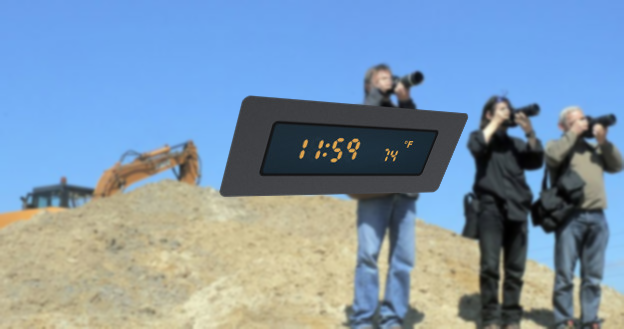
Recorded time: 11.59
